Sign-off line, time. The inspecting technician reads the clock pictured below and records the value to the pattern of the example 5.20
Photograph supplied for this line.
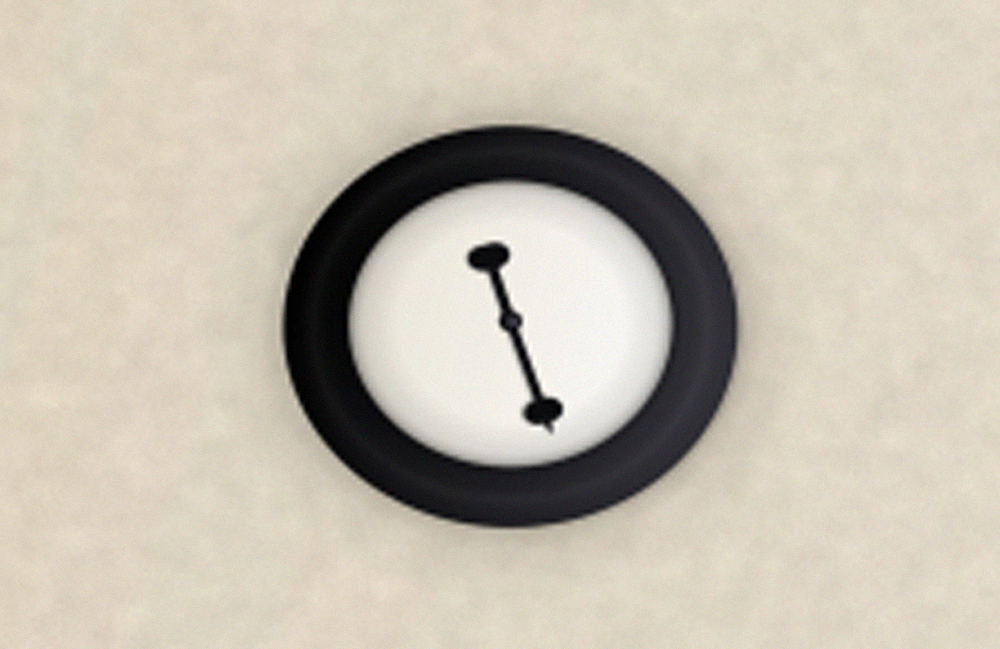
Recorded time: 11.27
